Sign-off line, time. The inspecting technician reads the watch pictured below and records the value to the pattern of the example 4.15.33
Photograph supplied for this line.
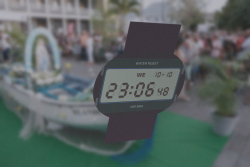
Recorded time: 23.06.48
